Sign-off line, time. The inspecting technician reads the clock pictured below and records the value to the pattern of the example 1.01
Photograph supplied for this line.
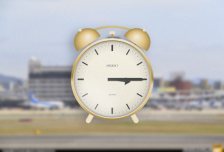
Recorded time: 3.15
